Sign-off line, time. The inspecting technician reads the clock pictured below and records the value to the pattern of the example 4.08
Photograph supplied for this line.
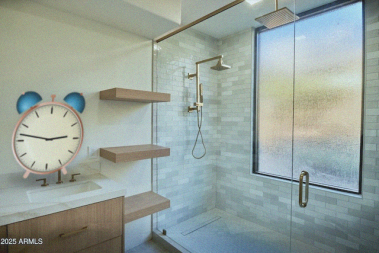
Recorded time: 2.47
